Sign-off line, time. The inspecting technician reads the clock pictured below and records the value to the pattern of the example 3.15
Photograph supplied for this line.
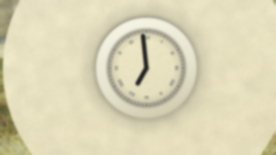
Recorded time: 6.59
